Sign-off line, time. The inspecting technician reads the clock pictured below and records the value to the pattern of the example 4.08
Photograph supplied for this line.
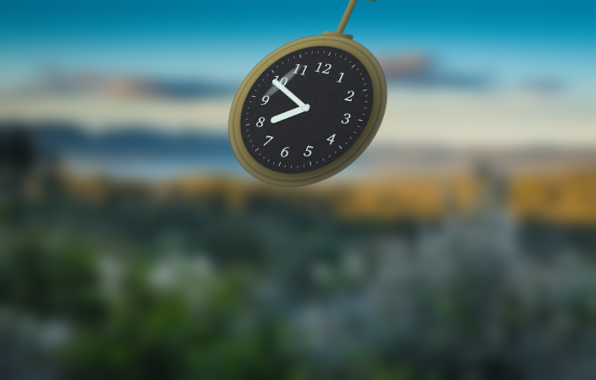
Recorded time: 7.49
